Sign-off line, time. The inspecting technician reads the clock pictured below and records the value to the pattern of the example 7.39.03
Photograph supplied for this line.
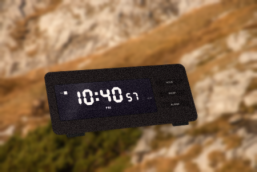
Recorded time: 10.40.57
